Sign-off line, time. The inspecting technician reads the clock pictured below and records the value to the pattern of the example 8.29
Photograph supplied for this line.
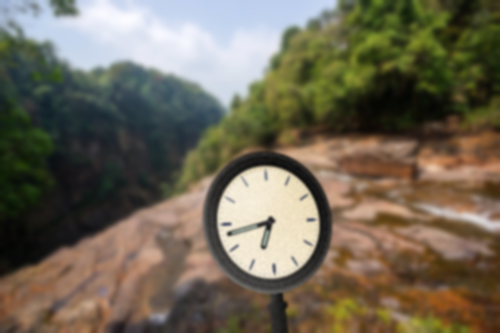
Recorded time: 6.43
